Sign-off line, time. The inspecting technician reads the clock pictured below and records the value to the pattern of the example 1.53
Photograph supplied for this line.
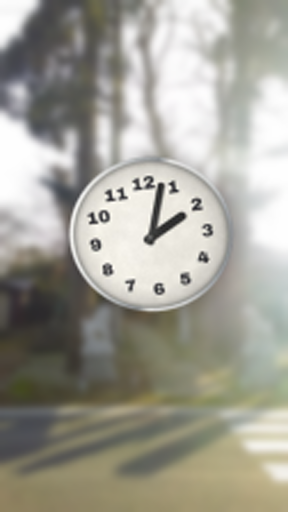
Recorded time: 2.03
